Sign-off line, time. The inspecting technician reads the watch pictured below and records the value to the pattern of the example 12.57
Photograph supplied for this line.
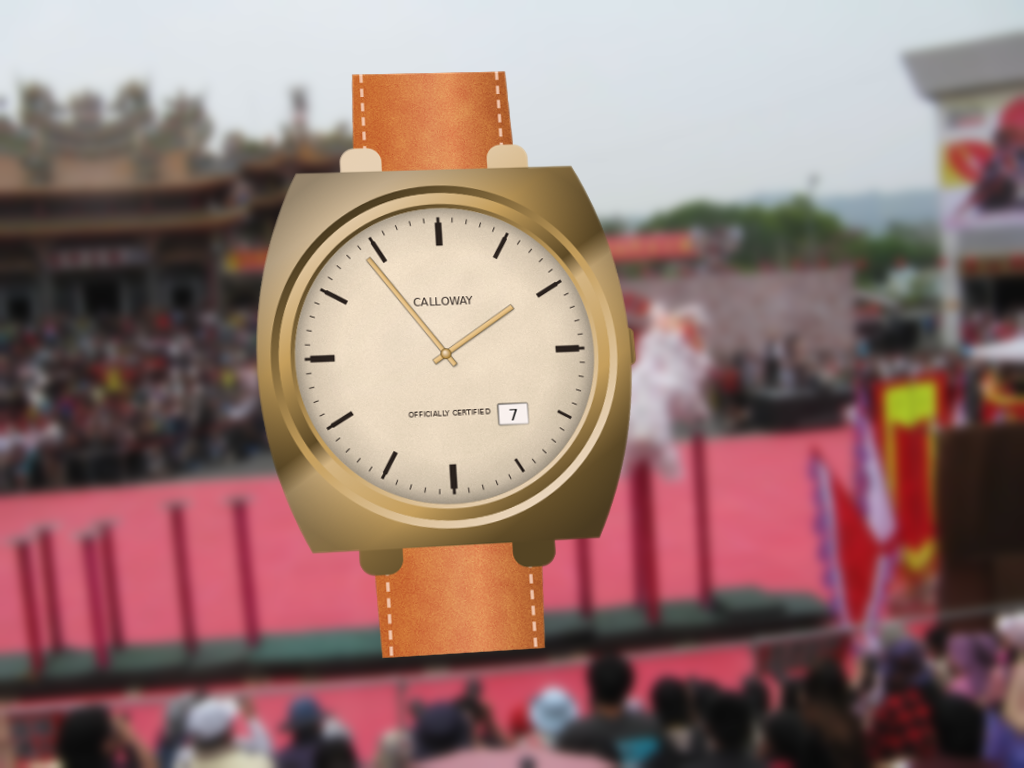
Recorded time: 1.54
